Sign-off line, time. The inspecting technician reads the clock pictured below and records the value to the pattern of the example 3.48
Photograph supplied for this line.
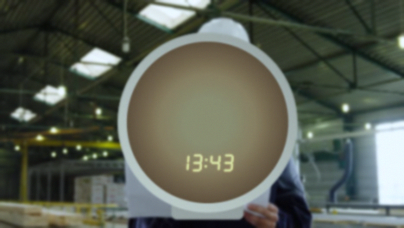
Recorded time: 13.43
